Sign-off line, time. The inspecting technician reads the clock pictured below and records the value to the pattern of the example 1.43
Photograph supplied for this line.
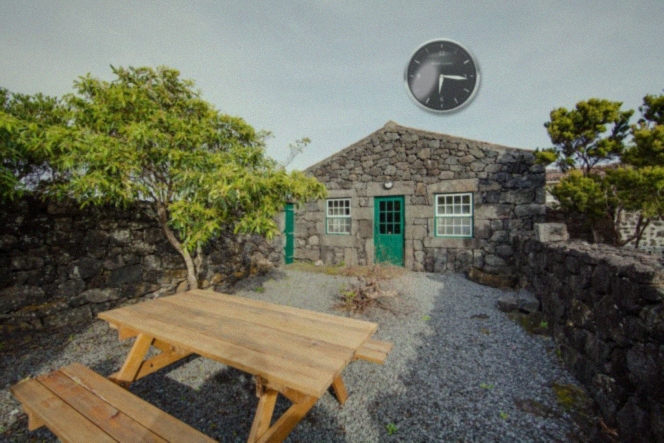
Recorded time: 6.16
